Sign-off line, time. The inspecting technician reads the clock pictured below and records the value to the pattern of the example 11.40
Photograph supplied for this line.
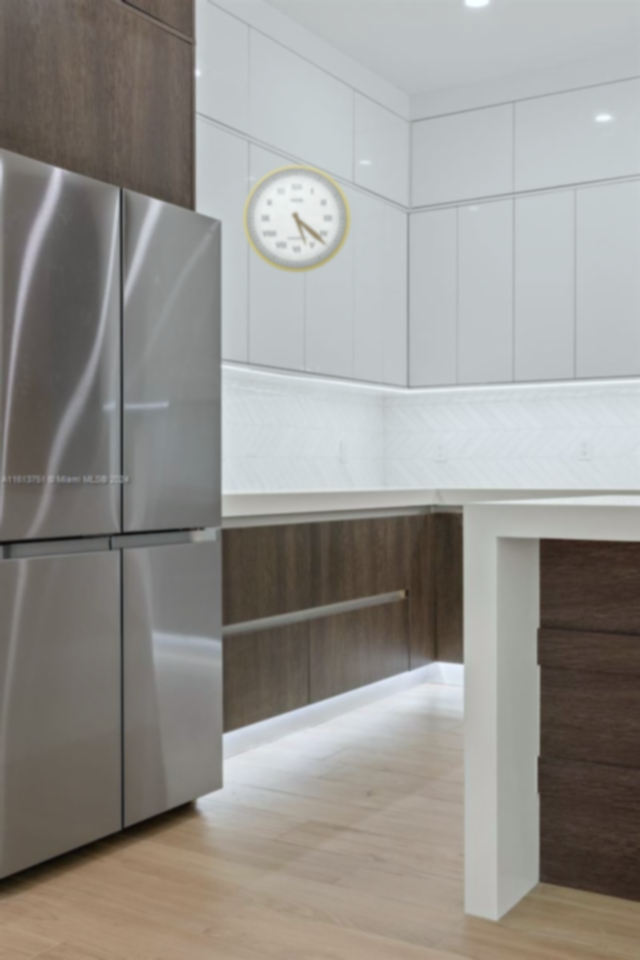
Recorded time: 5.22
